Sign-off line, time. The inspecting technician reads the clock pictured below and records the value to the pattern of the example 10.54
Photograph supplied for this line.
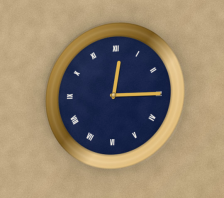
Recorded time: 12.15
